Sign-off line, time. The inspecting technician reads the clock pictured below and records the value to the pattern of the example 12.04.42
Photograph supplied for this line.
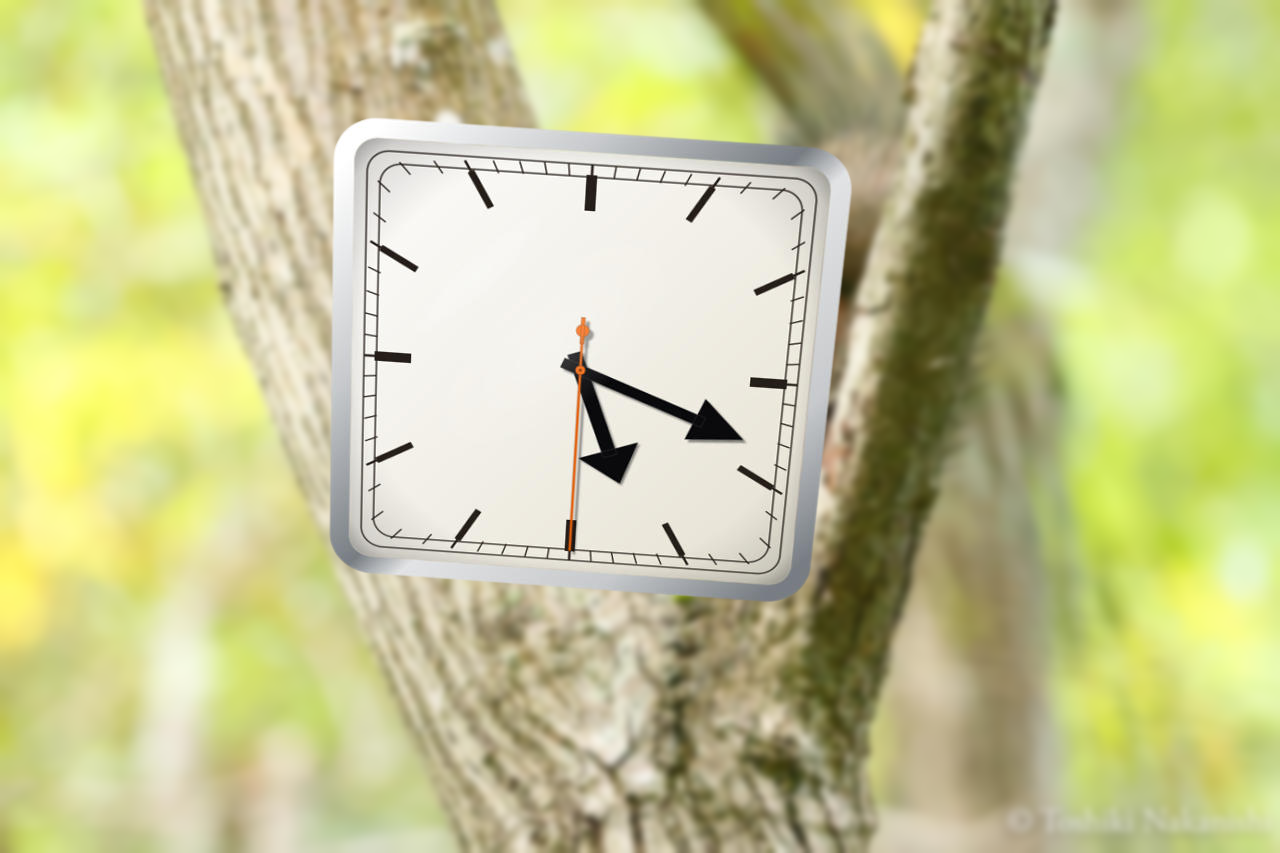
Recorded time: 5.18.30
